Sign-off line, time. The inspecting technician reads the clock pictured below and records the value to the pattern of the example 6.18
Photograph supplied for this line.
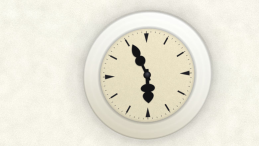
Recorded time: 5.56
